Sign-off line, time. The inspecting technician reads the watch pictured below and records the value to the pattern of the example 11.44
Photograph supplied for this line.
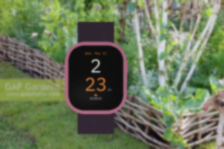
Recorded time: 2.23
